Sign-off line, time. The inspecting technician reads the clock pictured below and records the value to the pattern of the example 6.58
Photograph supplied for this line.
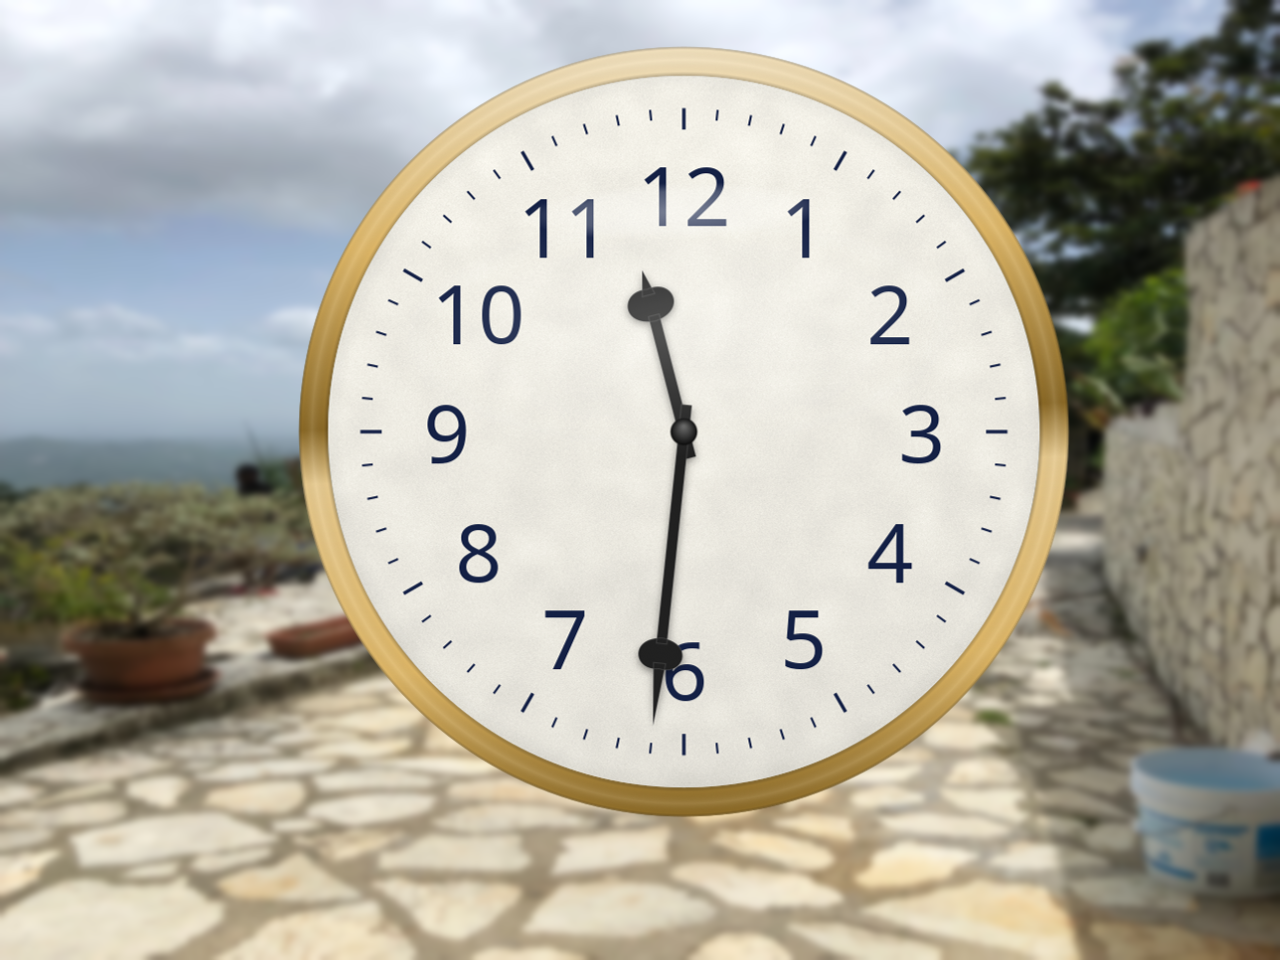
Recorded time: 11.31
